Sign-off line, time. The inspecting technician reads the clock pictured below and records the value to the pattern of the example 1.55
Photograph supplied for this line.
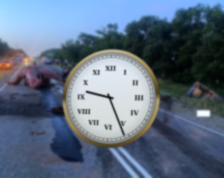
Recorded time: 9.26
